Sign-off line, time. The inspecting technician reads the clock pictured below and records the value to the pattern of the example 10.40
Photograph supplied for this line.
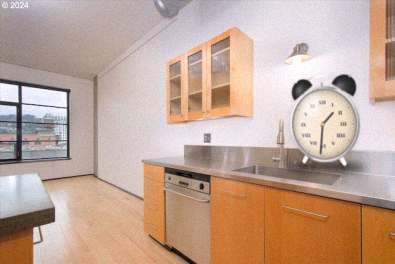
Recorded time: 1.31
